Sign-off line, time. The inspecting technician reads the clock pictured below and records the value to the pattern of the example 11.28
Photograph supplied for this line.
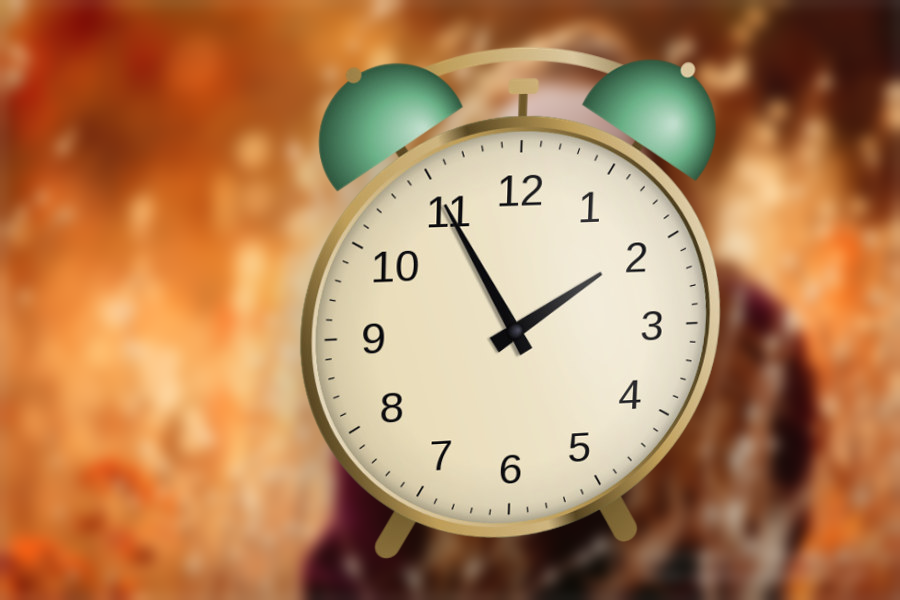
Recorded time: 1.55
